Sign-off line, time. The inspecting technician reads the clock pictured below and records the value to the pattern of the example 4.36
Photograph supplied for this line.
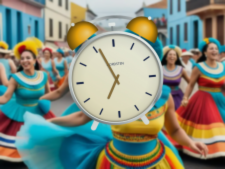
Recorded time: 6.56
